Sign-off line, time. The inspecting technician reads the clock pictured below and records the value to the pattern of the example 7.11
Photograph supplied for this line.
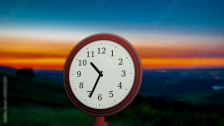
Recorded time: 10.34
